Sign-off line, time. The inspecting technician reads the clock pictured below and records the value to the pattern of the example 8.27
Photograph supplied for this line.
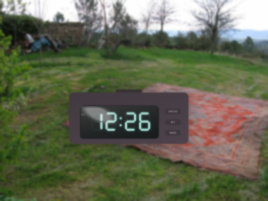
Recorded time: 12.26
